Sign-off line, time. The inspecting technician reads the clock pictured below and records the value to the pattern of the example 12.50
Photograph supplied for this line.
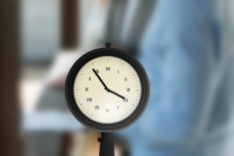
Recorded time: 3.54
